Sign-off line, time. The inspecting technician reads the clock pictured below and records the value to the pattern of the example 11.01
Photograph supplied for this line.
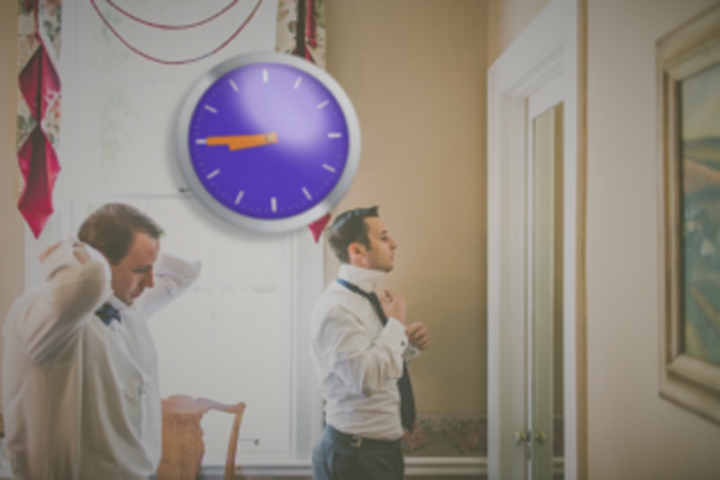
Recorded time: 8.45
